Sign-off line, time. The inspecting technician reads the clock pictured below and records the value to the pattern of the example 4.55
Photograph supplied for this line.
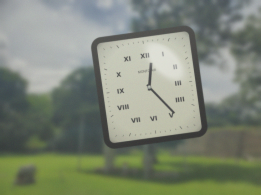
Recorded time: 12.24
